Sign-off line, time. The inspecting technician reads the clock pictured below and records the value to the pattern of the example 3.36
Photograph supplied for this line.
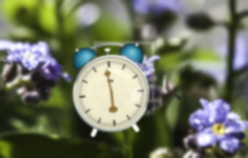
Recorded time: 5.59
